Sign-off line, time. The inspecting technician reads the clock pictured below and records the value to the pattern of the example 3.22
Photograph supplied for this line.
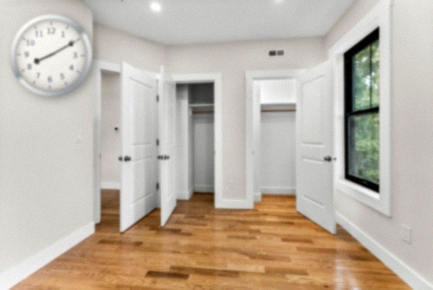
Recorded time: 8.10
